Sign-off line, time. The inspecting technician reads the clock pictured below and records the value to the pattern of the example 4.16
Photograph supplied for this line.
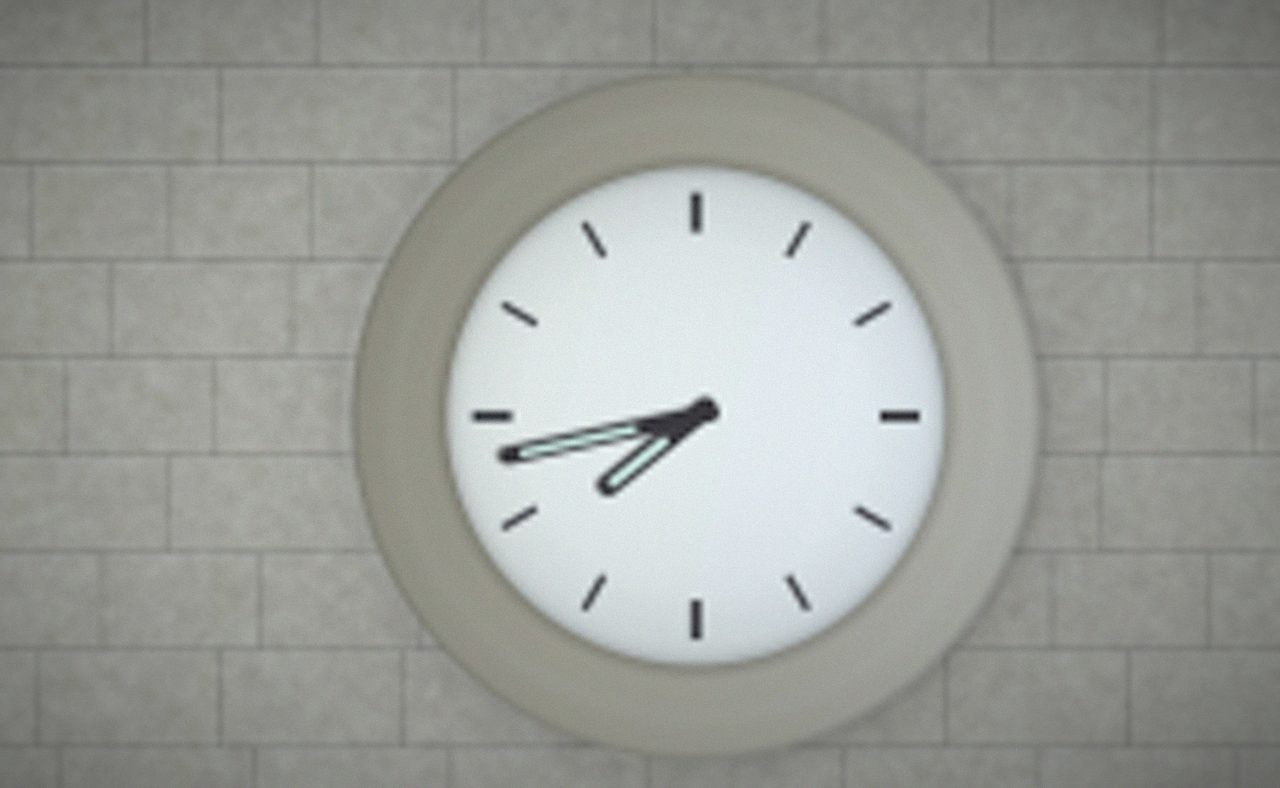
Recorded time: 7.43
